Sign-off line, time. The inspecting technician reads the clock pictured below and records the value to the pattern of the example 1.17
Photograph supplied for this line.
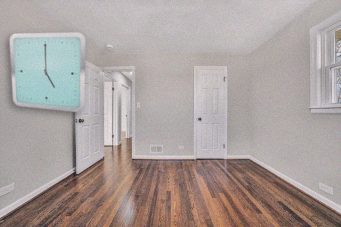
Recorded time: 5.00
